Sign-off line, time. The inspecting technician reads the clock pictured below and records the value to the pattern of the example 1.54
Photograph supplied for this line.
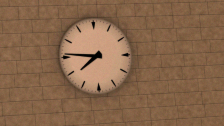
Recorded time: 7.46
